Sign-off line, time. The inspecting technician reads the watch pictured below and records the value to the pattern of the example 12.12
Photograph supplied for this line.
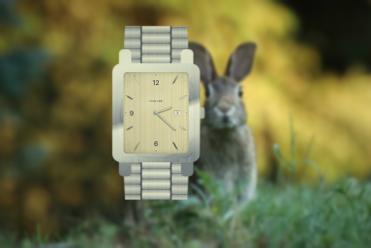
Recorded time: 2.22
